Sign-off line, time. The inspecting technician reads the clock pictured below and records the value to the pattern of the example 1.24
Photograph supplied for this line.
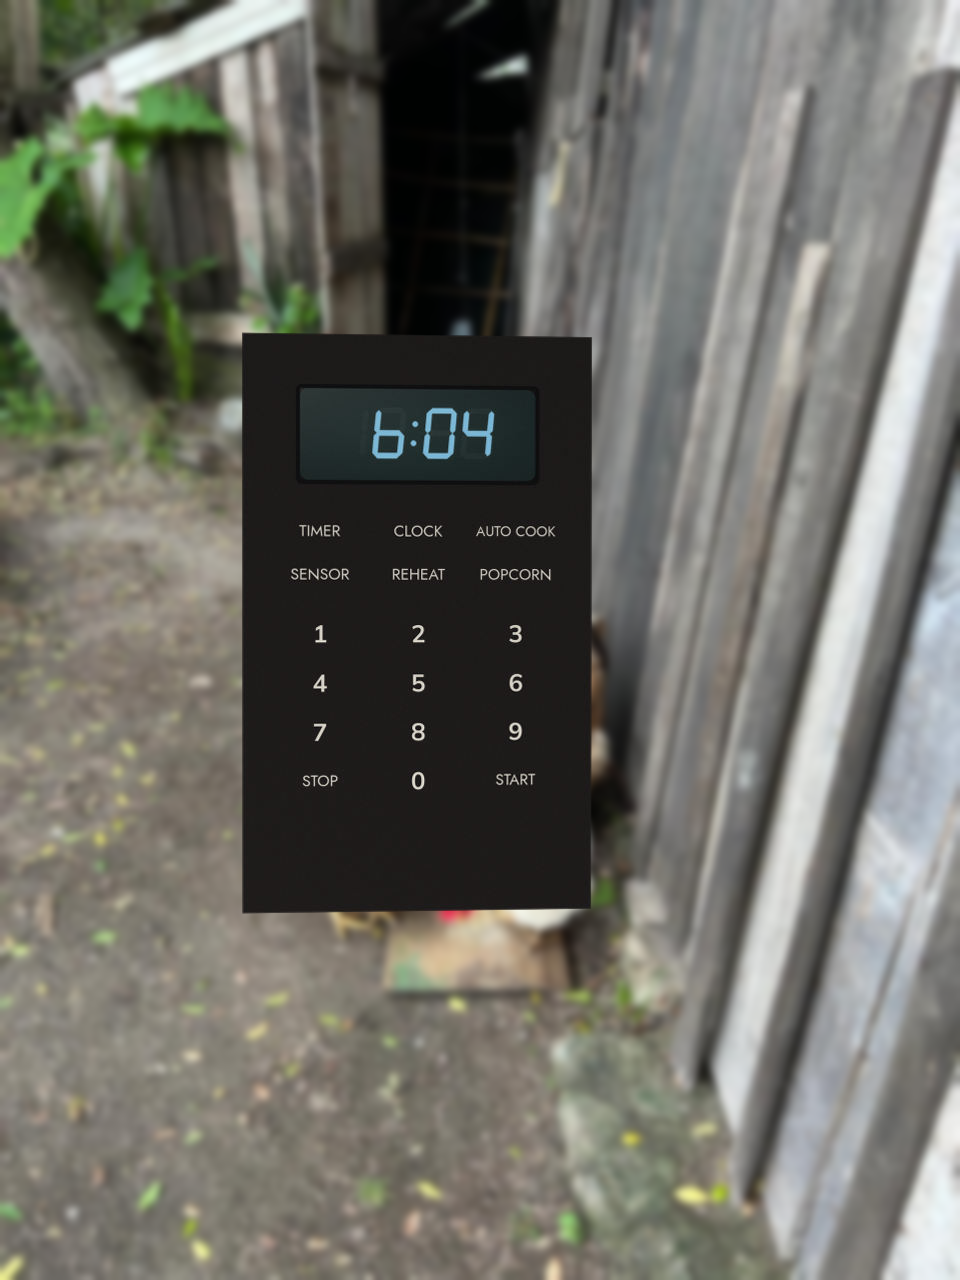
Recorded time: 6.04
